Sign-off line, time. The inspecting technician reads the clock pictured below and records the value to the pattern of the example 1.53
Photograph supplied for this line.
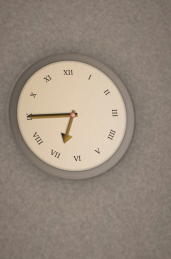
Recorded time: 6.45
